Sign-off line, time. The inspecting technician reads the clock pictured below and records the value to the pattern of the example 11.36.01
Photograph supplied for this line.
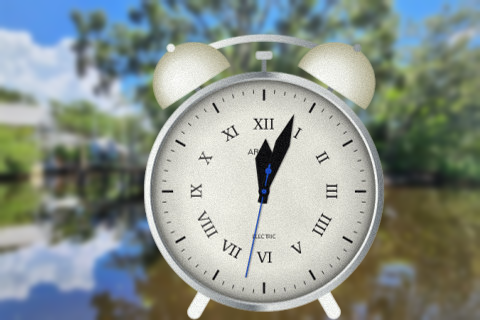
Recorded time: 12.03.32
